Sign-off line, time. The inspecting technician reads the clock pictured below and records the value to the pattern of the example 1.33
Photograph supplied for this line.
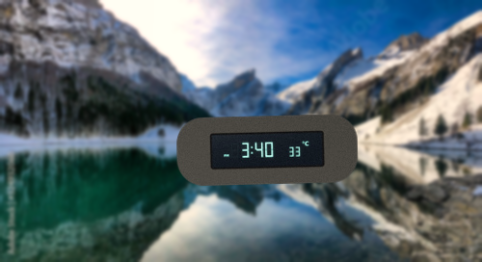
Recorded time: 3.40
